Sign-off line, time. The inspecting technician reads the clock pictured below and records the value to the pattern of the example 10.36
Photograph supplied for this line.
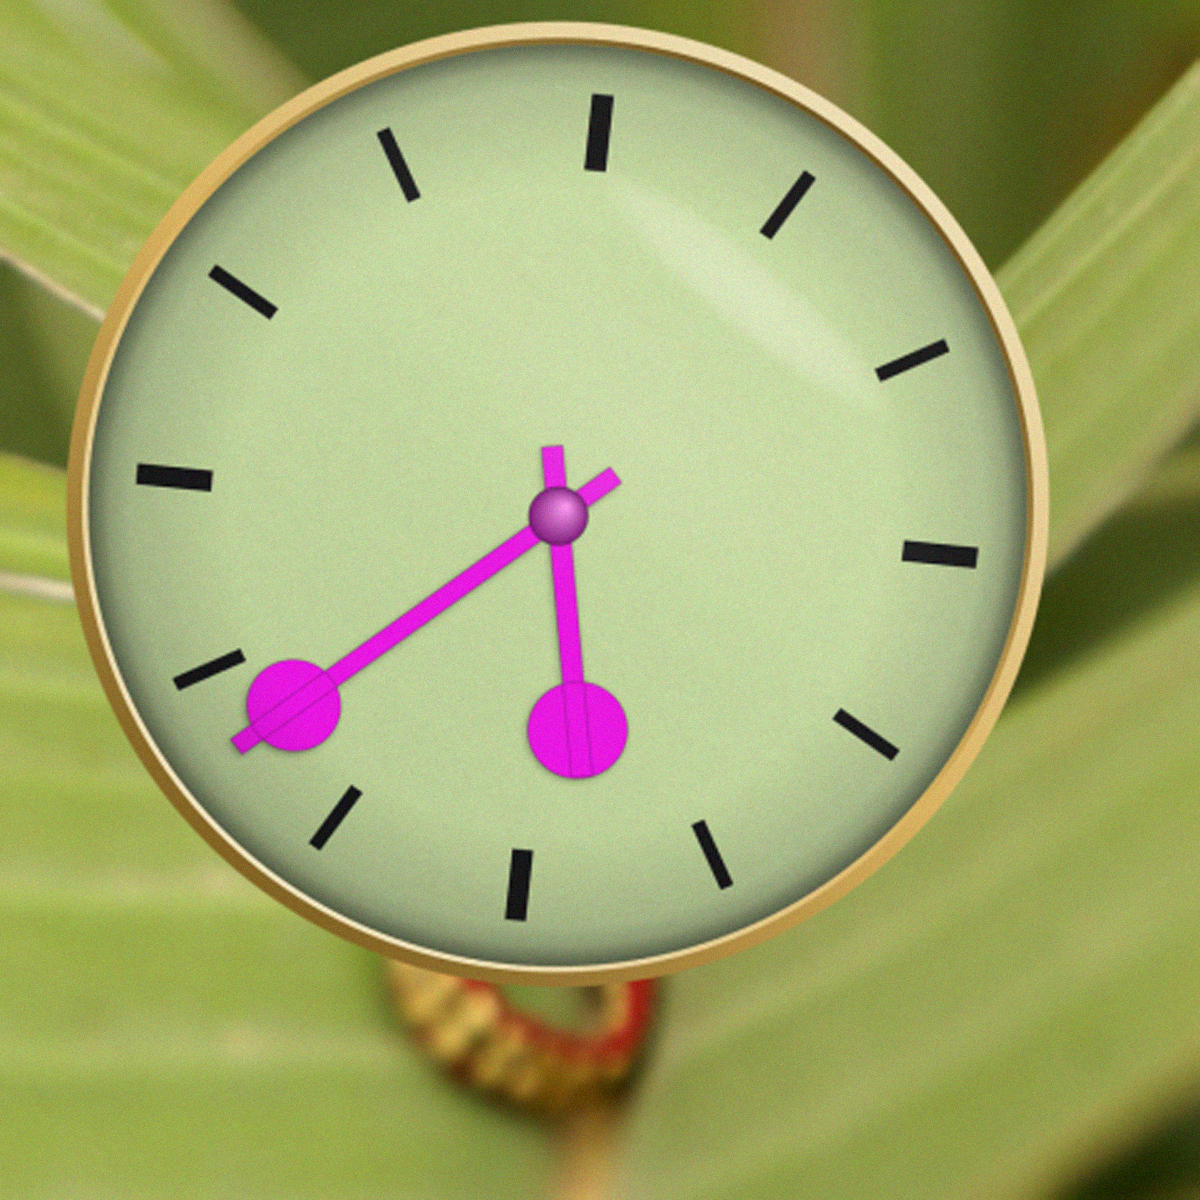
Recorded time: 5.38
